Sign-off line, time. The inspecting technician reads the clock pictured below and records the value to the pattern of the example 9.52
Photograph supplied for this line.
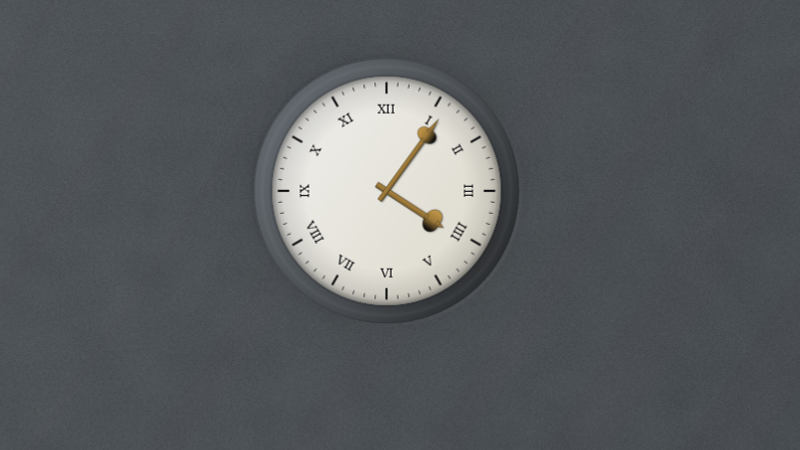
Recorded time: 4.06
